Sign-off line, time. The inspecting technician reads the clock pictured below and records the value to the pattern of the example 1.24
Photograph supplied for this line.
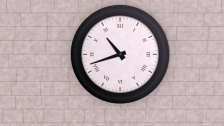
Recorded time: 10.42
